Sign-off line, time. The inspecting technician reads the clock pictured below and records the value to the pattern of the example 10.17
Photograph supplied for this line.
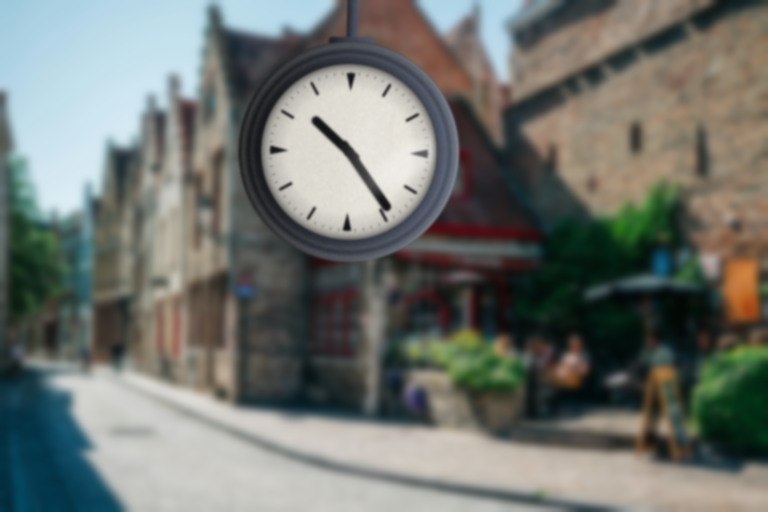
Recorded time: 10.24
